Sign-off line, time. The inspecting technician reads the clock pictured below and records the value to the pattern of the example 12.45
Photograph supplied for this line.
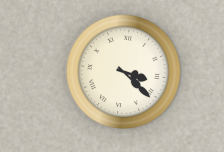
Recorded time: 3.21
